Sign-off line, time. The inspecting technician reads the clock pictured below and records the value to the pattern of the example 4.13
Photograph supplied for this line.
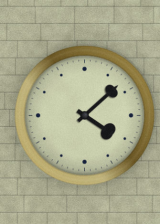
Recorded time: 4.08
